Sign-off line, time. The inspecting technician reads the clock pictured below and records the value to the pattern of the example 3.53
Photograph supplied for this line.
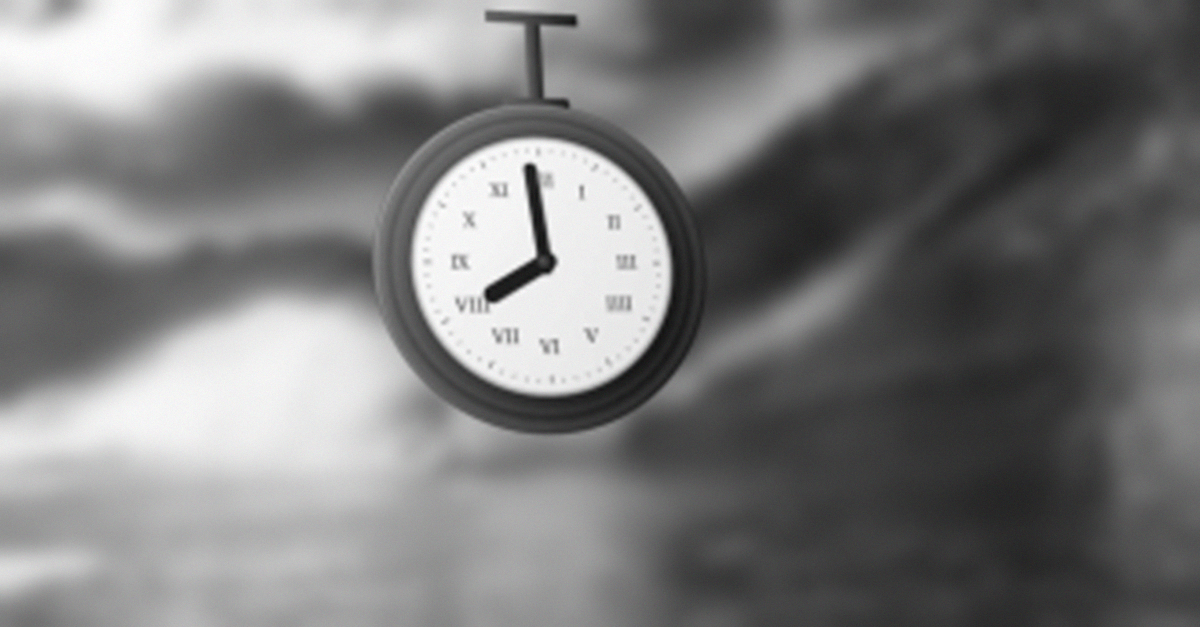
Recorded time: 7.59
